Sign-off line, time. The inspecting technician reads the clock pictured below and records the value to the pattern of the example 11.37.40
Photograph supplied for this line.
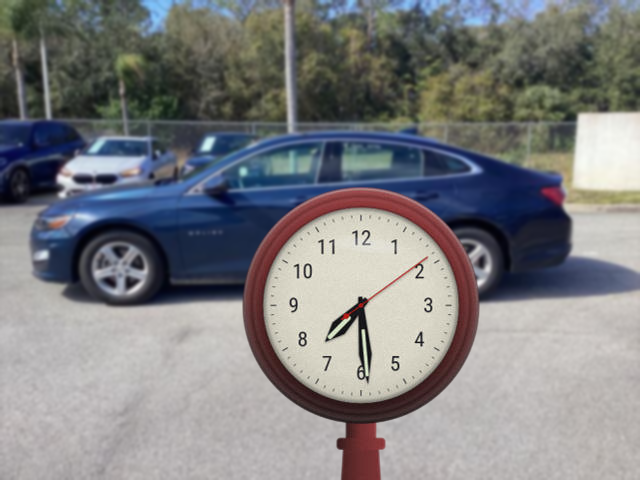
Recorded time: 7.29.09
